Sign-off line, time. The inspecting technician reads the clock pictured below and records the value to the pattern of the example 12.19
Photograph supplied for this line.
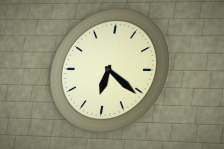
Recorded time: 6.21
